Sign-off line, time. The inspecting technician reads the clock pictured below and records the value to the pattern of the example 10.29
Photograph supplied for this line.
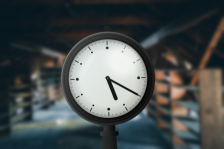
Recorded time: 5.20
